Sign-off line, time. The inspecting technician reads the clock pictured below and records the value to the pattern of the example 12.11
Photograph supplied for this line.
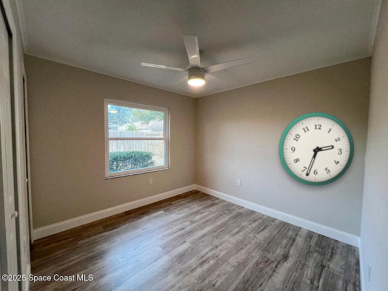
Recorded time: 2.33
